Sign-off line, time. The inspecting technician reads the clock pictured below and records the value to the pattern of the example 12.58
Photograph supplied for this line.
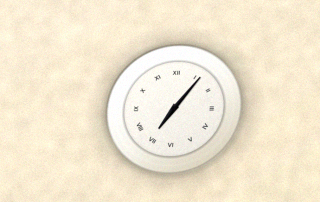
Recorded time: 7.06
